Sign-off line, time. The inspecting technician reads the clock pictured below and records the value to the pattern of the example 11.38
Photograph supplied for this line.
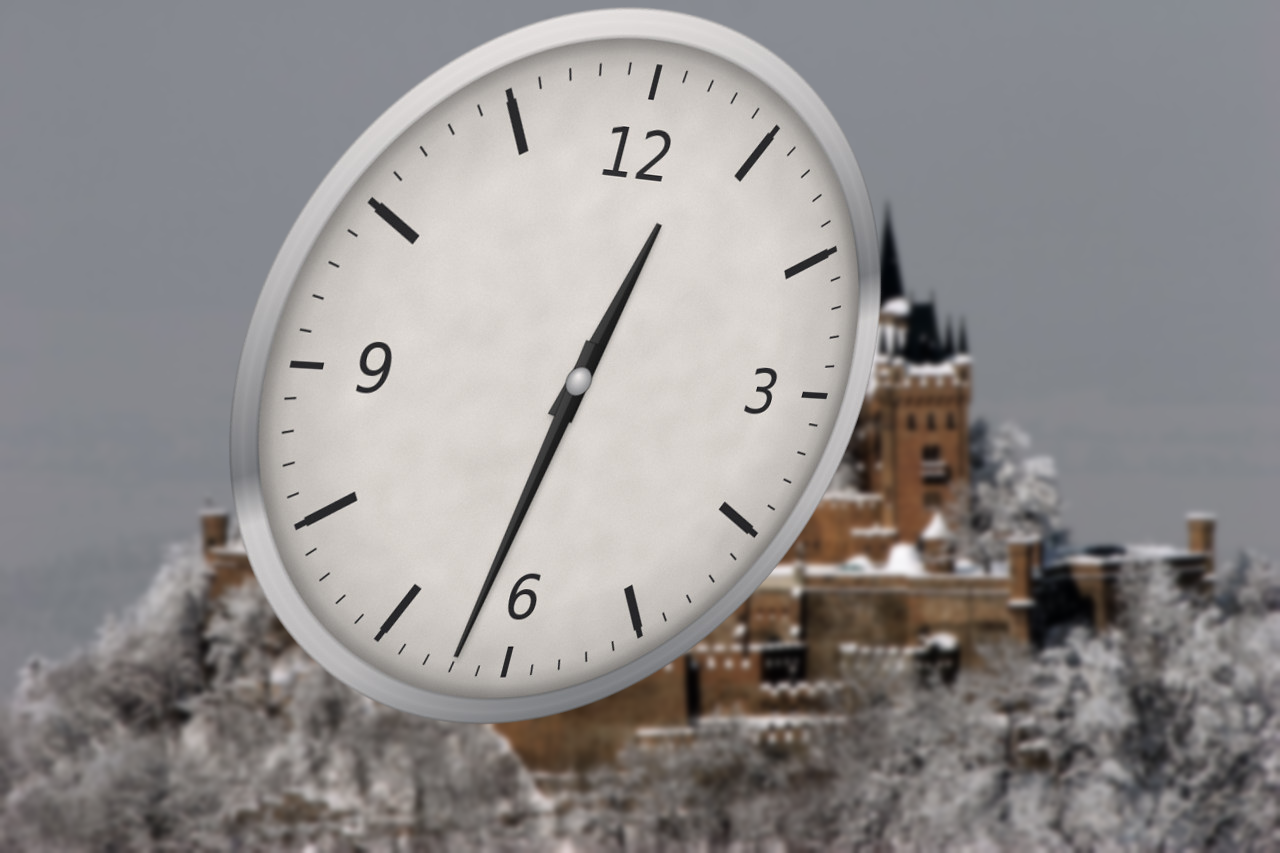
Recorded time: 12.32
